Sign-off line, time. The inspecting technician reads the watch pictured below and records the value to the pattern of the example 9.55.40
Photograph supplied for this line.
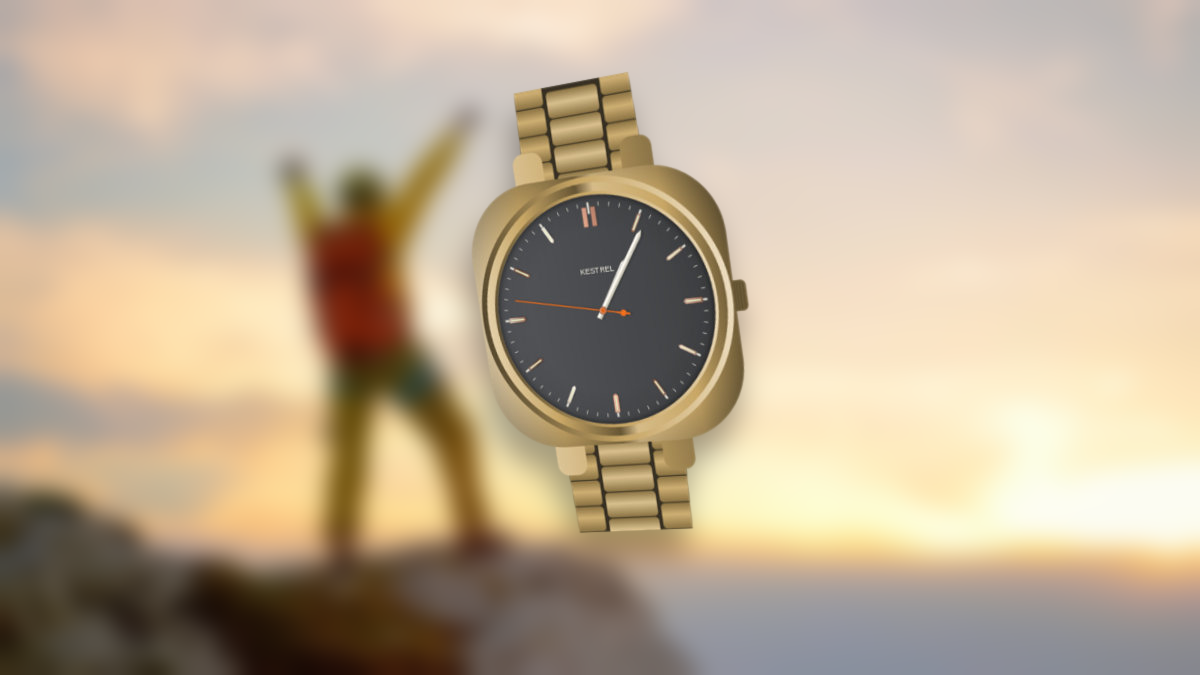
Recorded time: 1.05.47
